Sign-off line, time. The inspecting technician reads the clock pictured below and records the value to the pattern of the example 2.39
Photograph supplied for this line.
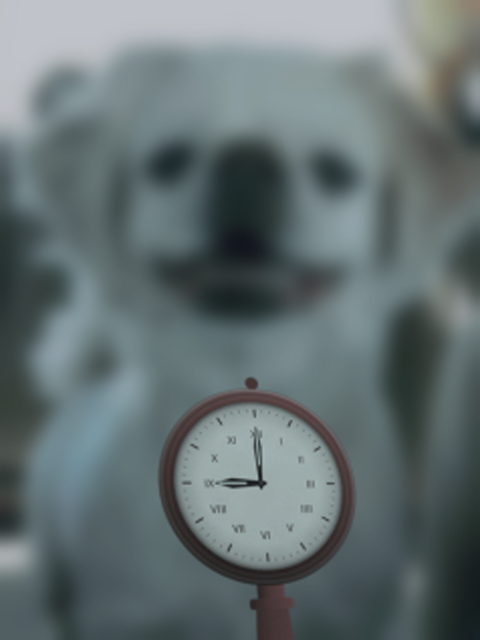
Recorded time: 9.00
